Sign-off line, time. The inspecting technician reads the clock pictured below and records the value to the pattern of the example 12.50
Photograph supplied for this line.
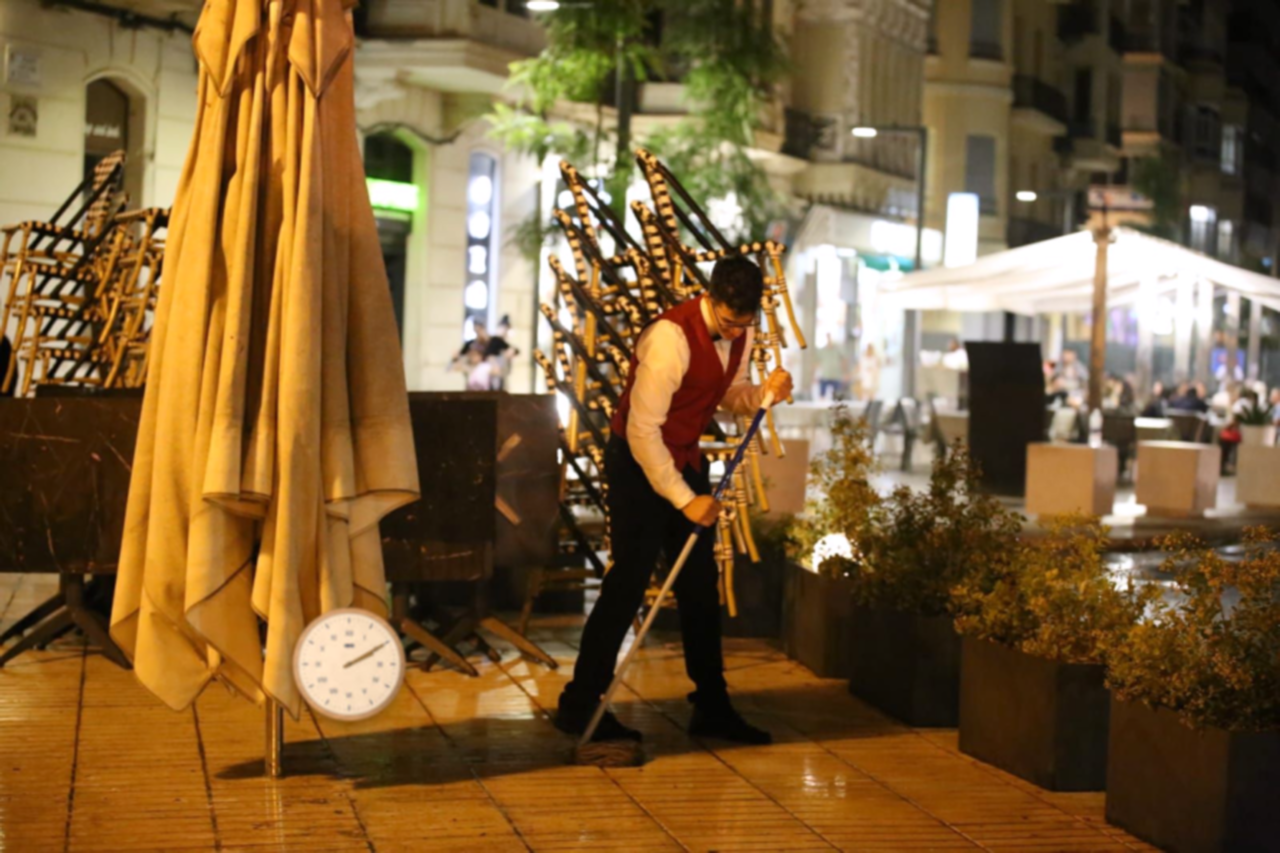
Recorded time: 2.10
